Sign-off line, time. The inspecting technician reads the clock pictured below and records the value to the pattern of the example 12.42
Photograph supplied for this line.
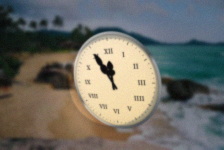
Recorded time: 11.55
